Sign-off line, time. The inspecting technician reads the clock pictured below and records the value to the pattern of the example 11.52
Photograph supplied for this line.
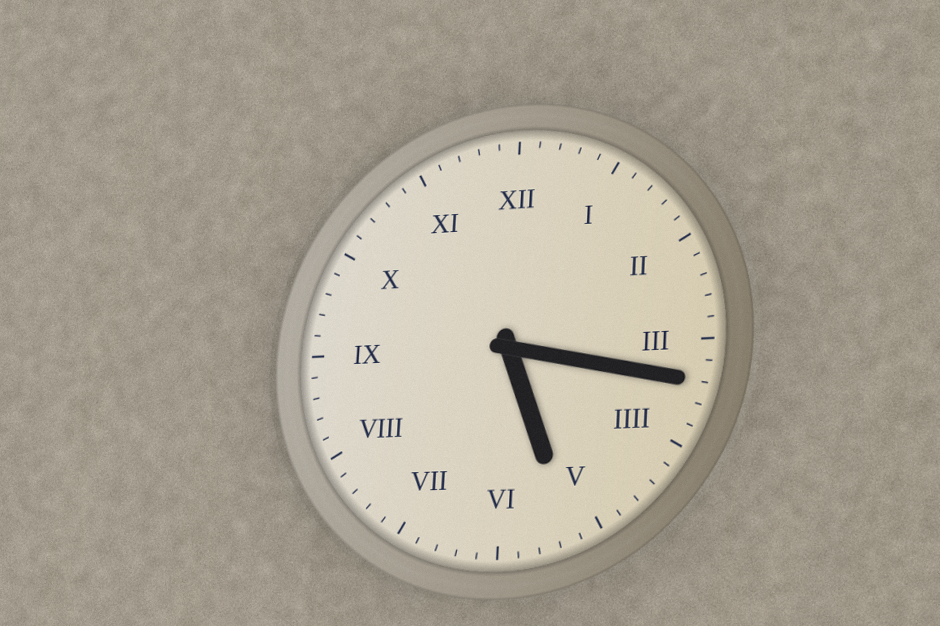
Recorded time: 5.17
